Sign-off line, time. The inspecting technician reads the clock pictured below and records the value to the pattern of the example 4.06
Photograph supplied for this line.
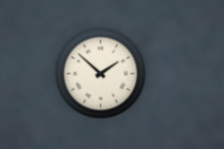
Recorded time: 1.52
